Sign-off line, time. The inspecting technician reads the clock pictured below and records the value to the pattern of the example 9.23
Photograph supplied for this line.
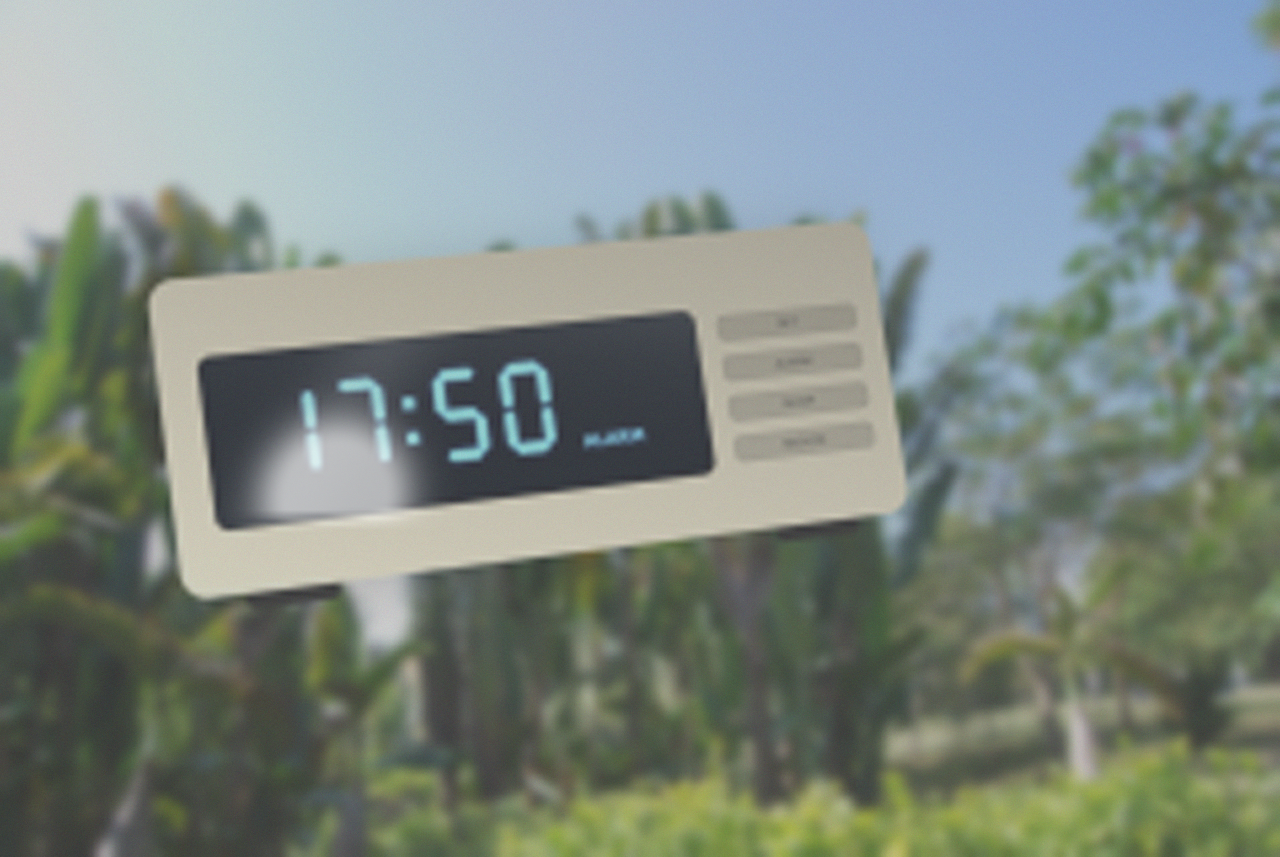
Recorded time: 17.50
